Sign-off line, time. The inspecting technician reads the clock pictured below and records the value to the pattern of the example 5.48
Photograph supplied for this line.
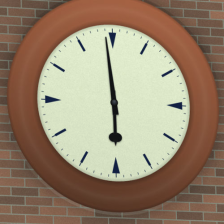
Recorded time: 5.59
